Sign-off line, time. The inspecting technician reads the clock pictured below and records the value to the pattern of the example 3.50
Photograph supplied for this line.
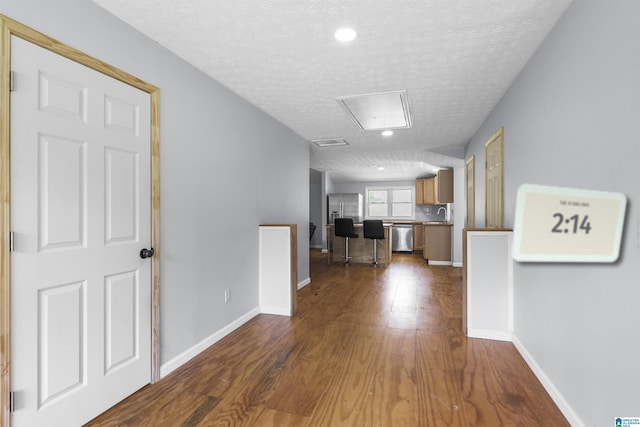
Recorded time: 2.14
